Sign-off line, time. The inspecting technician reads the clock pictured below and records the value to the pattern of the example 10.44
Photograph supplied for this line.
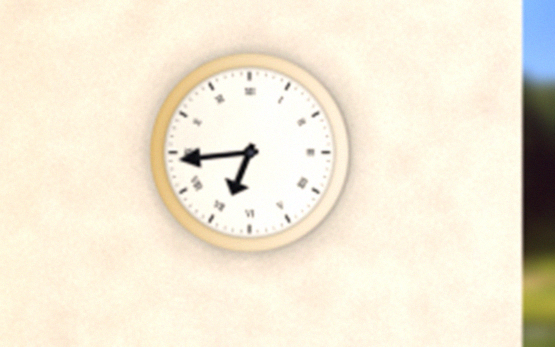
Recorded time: 6.44
